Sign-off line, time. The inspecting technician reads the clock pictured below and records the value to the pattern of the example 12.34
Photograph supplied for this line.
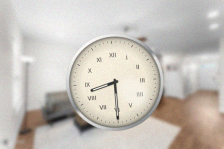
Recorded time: 8.30
